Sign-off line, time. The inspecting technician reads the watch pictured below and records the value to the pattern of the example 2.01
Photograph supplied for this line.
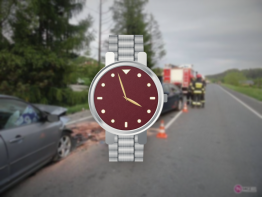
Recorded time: 3.57
